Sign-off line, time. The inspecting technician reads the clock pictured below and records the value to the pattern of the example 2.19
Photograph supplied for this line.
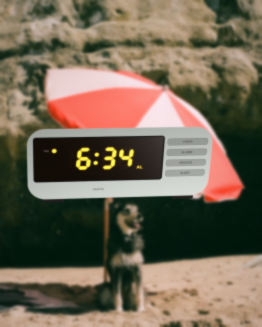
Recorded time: 6.34
